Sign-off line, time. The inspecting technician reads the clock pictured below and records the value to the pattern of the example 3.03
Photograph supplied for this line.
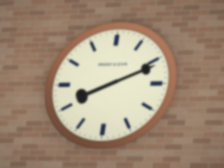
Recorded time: 8.11
